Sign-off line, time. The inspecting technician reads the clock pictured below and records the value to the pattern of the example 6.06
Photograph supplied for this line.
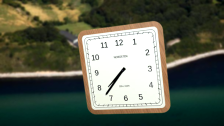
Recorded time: 7.37
